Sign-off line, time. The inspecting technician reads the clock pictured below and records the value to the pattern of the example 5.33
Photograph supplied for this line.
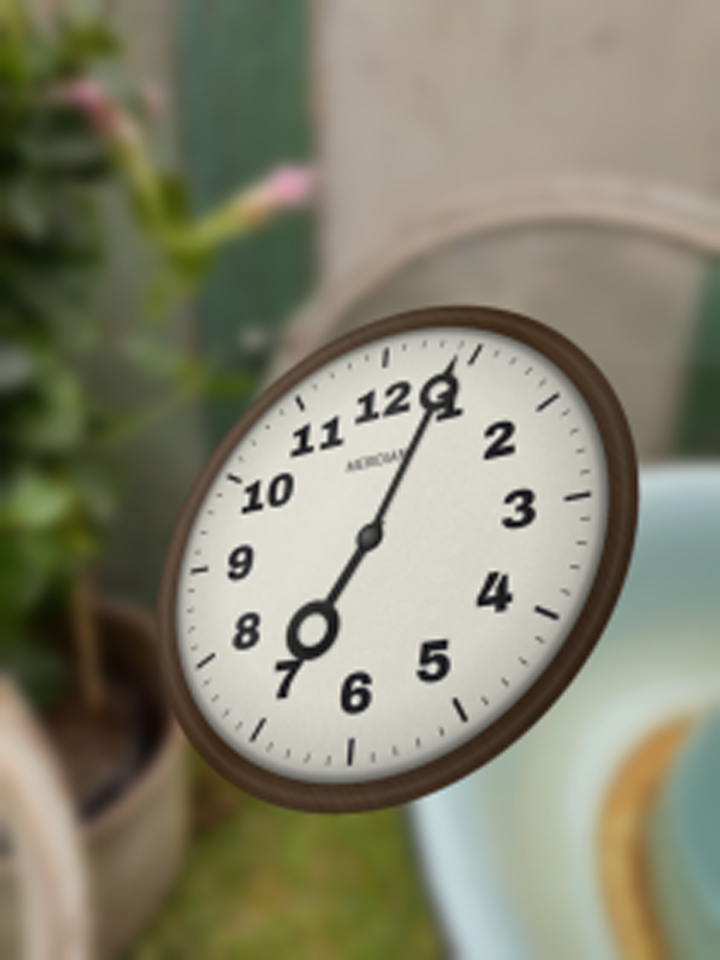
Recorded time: 7.04
